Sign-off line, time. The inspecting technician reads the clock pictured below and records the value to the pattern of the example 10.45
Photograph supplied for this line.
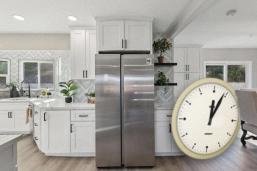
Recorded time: 12.04
